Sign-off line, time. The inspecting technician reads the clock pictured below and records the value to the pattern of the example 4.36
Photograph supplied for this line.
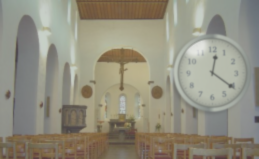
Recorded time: 12.21
